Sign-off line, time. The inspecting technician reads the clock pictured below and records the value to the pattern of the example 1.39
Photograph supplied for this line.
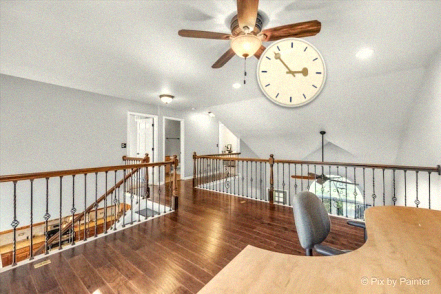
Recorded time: 2.53
